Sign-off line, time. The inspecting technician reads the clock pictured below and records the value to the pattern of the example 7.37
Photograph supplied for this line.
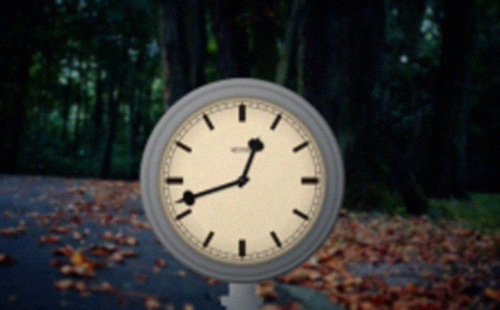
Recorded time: 12.42
